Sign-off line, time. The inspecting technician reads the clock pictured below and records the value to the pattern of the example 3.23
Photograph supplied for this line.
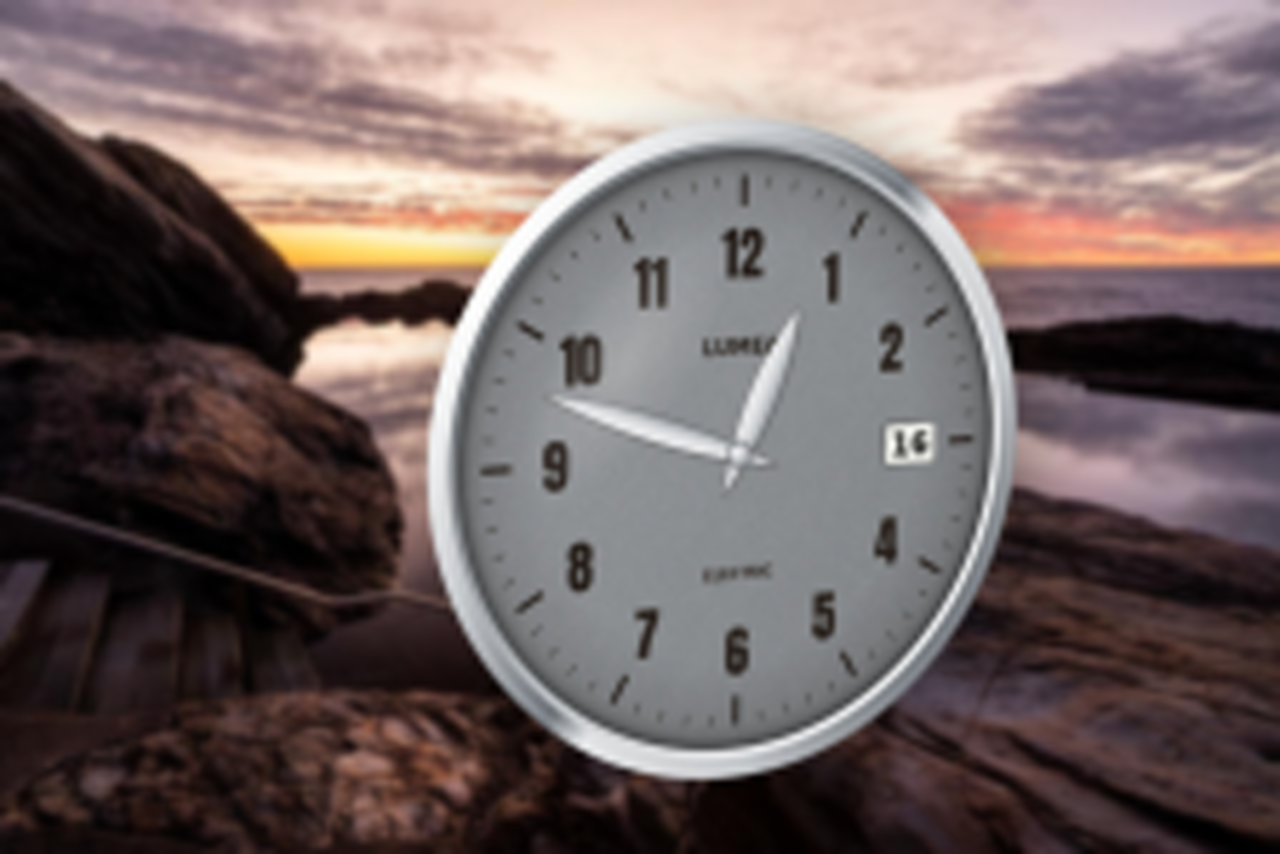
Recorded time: 12.48
